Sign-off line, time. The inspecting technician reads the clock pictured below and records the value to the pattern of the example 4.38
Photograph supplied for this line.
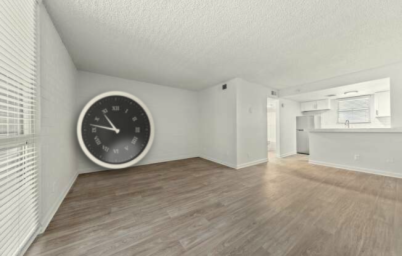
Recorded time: 10.47
